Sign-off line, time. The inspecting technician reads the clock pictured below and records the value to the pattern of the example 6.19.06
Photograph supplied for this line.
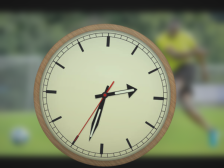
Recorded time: 2.32.35
